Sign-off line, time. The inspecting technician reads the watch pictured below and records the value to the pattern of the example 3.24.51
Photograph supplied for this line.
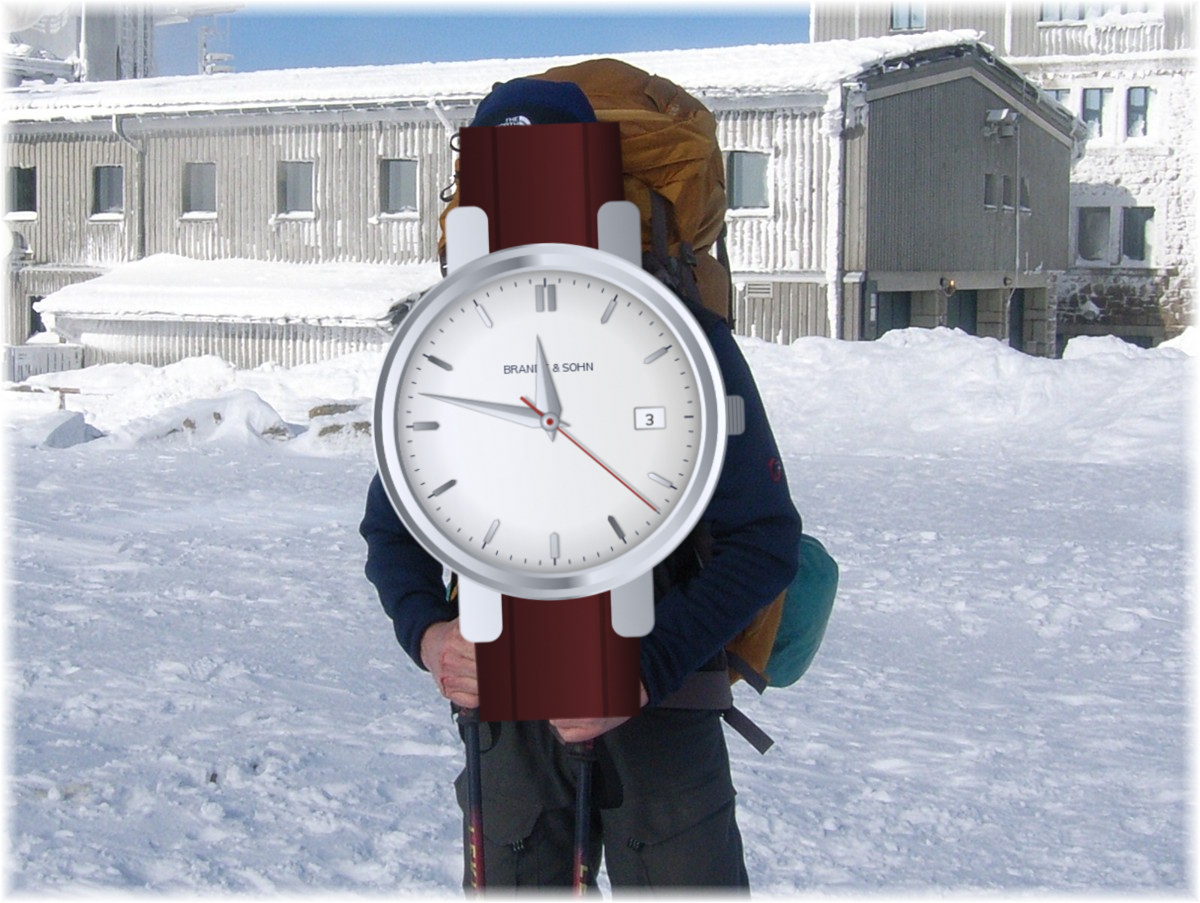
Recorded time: 11.47.22
